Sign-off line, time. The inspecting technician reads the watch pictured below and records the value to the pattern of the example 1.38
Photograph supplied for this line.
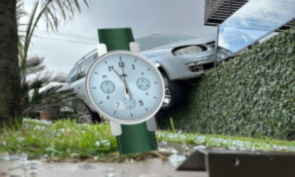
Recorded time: 5.55
